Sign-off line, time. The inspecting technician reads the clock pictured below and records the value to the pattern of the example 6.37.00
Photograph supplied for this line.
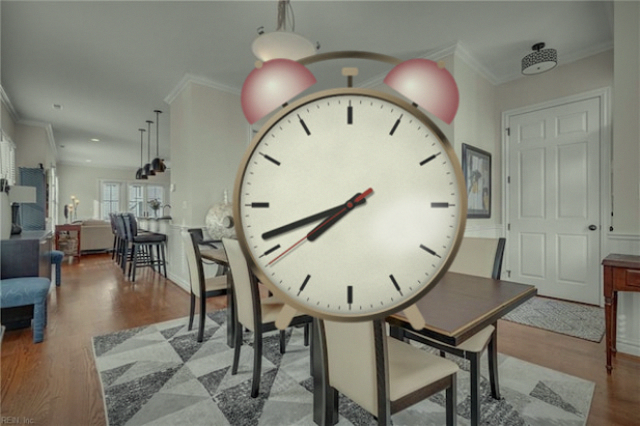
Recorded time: 7.41.39
